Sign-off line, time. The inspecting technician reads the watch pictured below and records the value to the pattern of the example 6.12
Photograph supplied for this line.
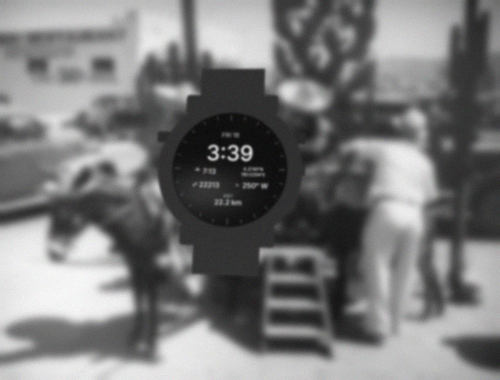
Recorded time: 3.39
